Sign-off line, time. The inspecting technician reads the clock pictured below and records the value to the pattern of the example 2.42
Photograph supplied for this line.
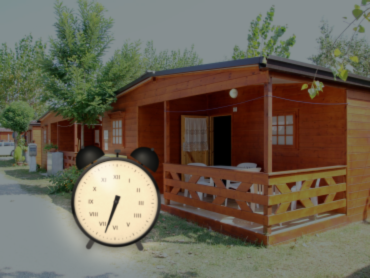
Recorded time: 6.33
